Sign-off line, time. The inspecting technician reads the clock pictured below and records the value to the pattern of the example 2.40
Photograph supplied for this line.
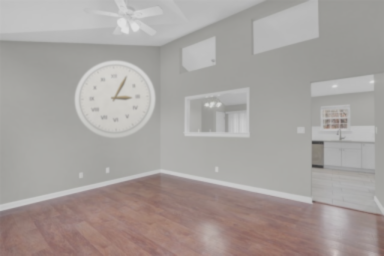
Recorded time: 3.05
